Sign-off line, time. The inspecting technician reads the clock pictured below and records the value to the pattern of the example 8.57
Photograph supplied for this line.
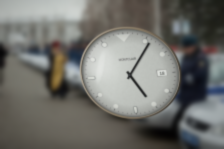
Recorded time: 5.06
